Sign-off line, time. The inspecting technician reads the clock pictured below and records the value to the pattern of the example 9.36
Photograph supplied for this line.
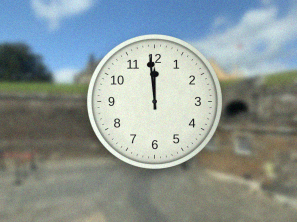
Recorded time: 11.59
